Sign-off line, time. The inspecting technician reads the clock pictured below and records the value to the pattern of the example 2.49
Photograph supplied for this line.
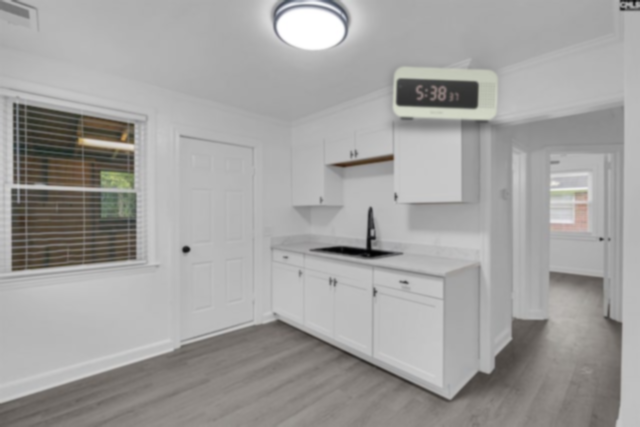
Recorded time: 5.38
